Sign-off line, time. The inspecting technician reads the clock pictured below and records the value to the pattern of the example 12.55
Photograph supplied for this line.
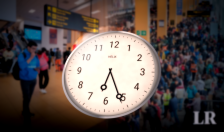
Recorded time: 6.26
